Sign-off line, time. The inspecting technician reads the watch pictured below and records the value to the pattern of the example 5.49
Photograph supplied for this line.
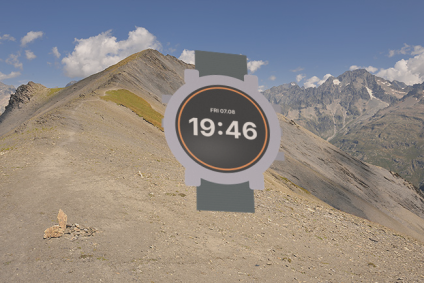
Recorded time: 19.46
